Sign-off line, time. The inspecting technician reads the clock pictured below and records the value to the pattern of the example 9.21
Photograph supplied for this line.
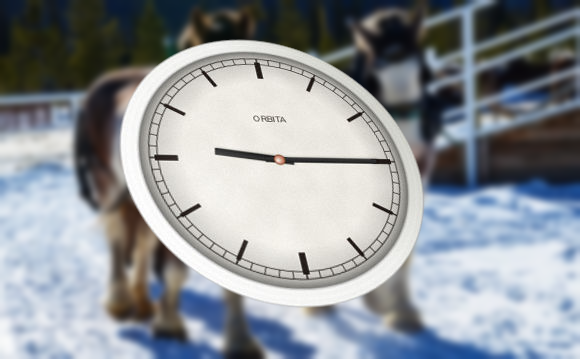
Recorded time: 9.15
